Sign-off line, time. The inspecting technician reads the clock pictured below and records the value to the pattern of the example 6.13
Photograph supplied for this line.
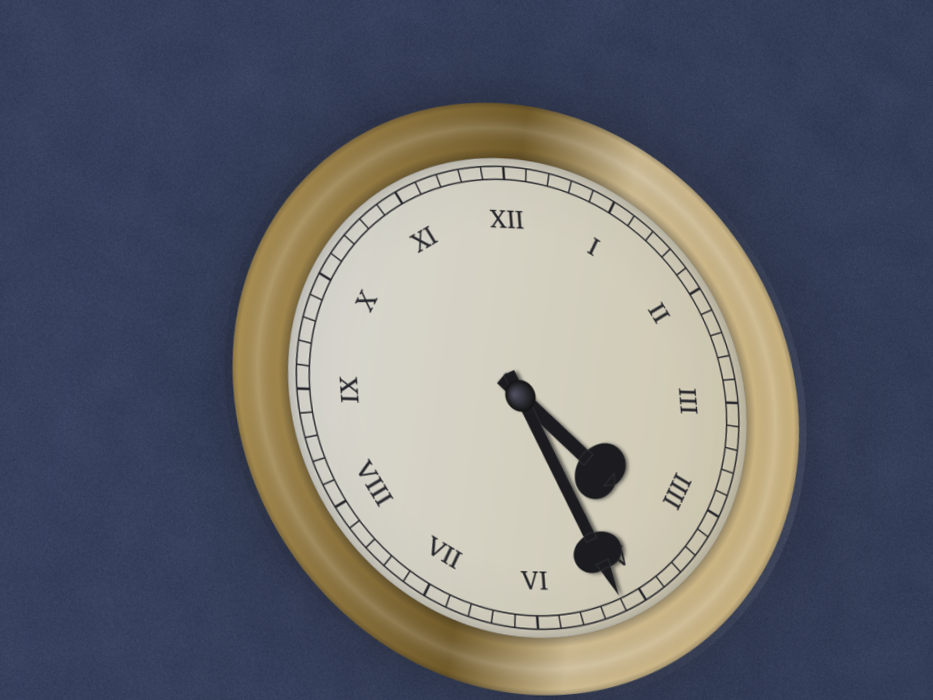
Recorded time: 4.26
